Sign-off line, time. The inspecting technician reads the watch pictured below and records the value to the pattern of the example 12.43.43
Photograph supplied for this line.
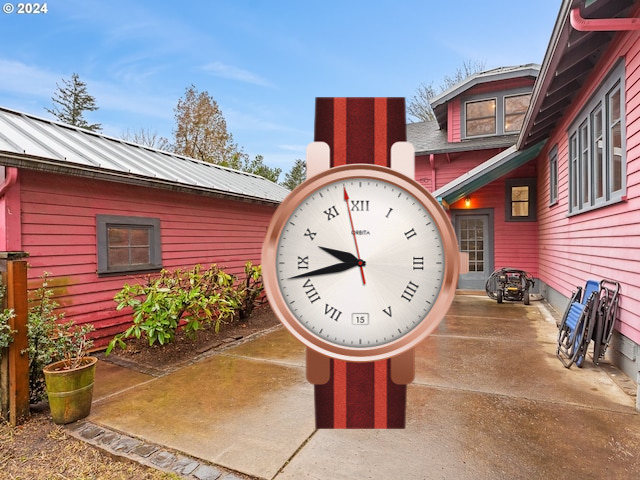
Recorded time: 9.42.58
